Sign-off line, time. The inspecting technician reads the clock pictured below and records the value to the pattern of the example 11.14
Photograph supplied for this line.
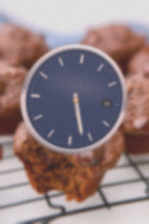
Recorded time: 5.27
